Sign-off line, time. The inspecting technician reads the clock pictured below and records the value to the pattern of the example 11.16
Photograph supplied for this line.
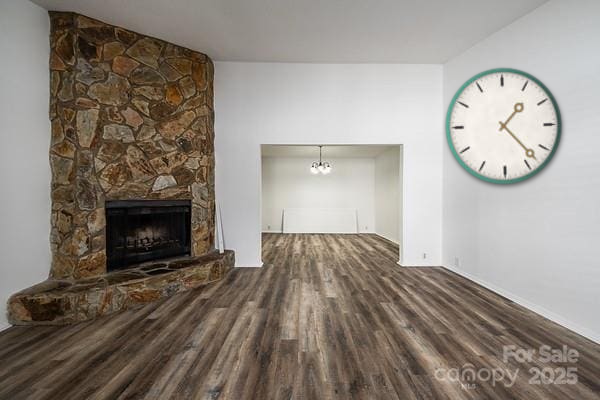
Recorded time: 1.23
